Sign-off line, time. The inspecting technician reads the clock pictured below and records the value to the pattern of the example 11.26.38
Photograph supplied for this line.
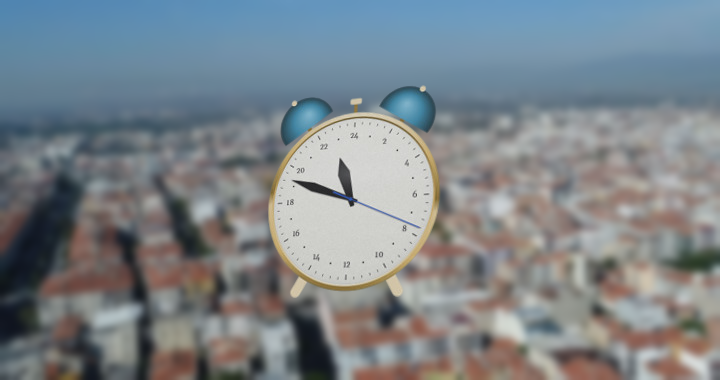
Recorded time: 22.48.19
